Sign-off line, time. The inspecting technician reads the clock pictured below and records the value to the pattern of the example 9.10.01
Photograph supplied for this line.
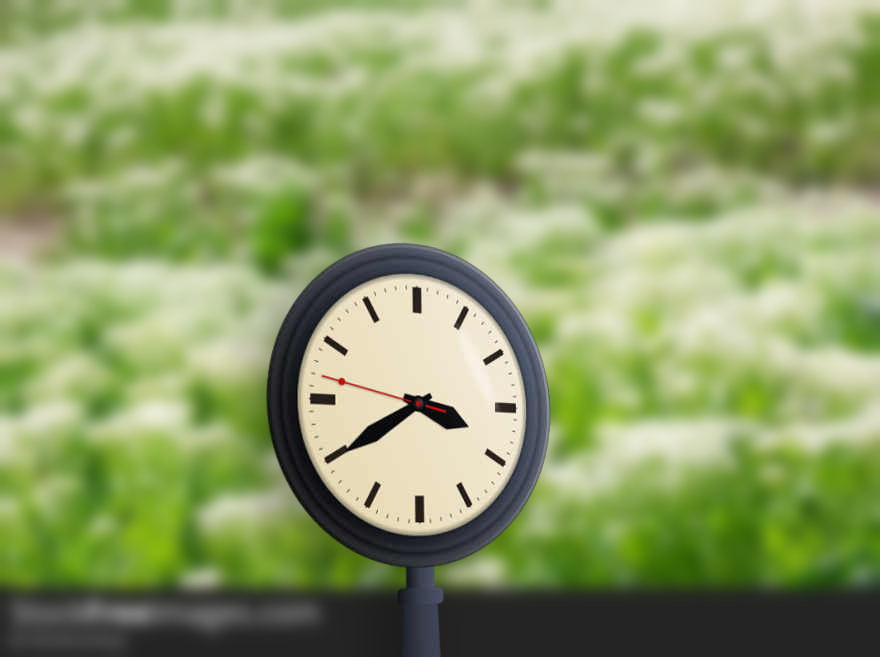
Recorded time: 3.39.47
